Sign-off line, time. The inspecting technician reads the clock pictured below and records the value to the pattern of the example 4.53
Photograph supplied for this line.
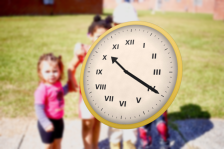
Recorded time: 10.20
